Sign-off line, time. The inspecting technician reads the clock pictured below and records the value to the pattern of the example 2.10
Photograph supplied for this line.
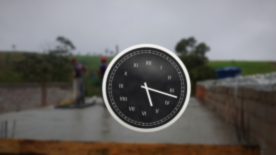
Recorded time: 5.17
